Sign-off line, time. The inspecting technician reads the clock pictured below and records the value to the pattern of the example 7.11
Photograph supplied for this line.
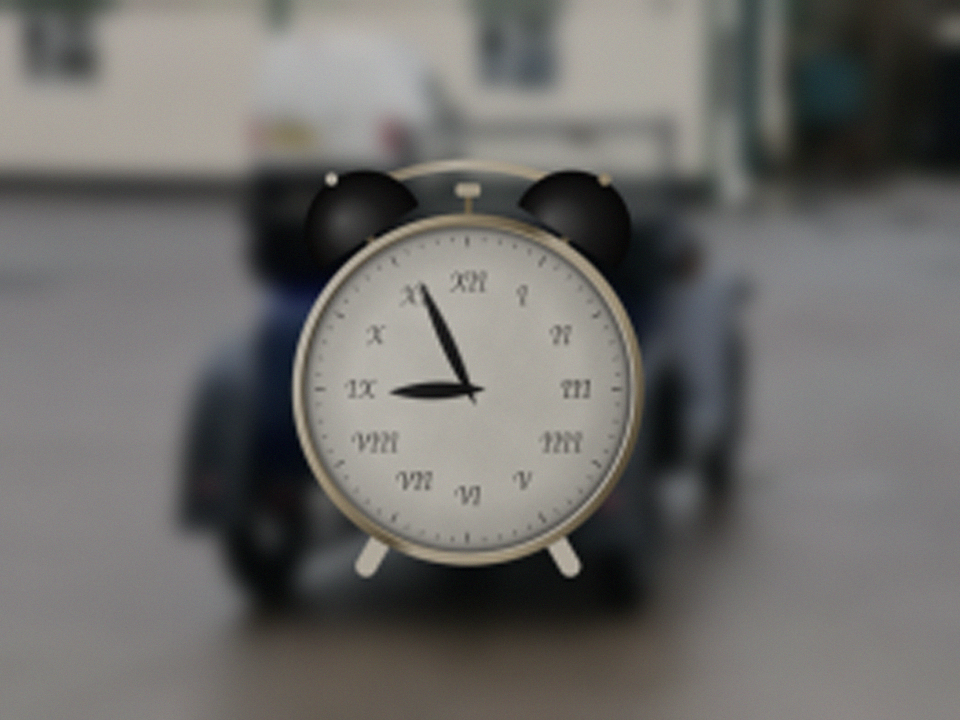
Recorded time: 8.56
